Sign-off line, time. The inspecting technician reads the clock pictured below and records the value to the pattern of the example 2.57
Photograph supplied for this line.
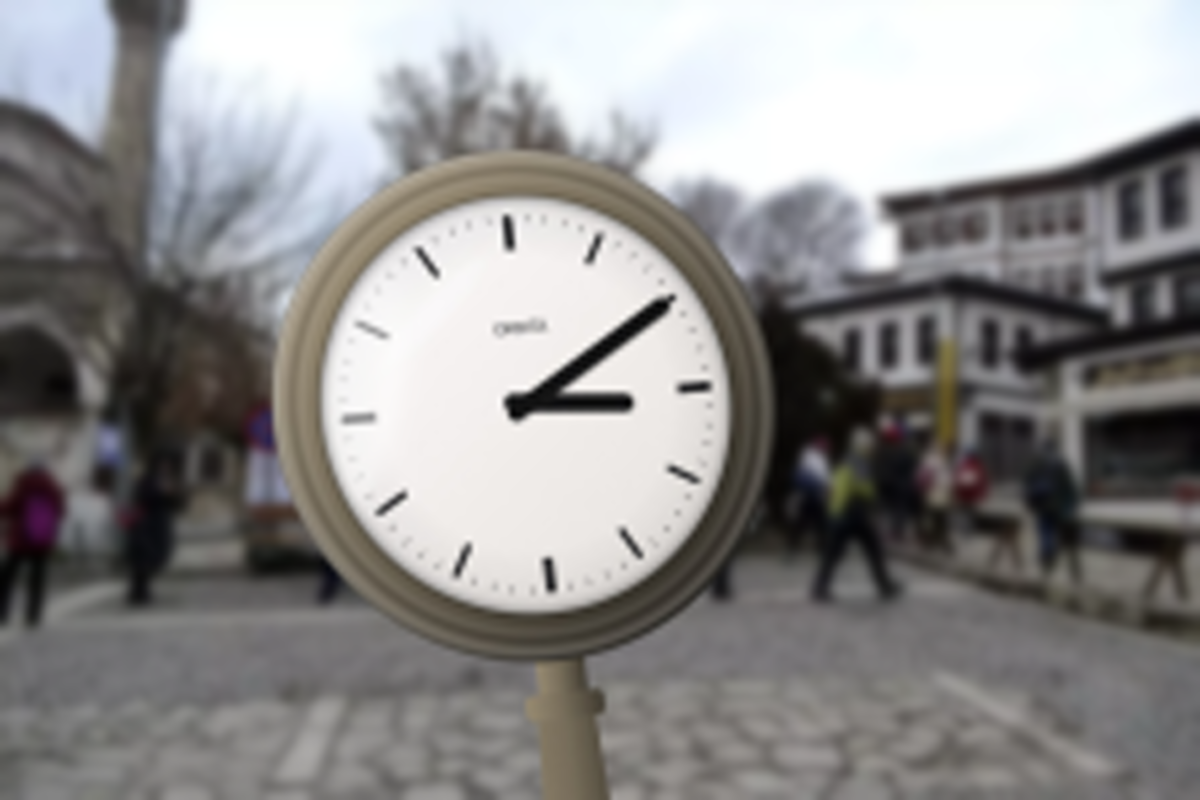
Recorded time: 3.10
